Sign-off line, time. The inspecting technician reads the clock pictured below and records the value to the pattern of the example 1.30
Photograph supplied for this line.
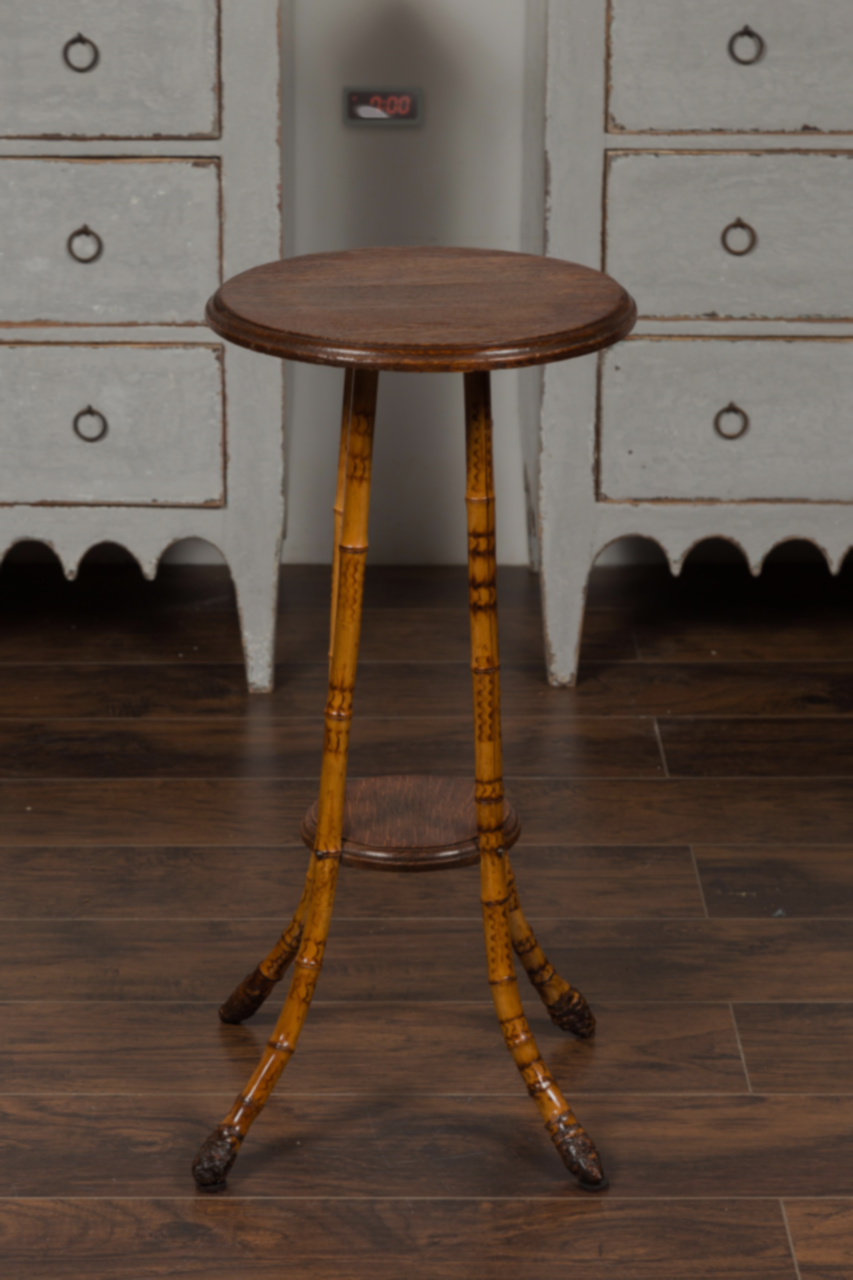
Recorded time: 7.00
